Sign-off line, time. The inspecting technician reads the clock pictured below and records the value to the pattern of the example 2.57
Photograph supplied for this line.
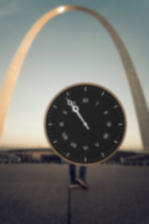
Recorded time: 10.54
